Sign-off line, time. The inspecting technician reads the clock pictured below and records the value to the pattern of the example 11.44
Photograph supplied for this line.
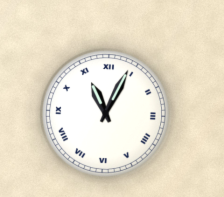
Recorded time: 11.04
